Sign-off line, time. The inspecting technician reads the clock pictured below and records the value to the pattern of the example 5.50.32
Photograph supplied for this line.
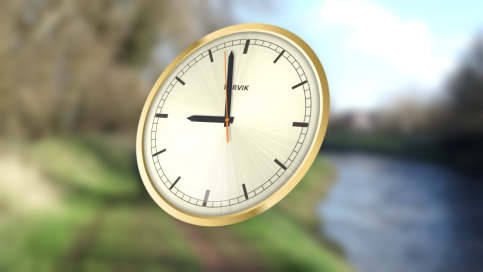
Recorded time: 8.57.57
